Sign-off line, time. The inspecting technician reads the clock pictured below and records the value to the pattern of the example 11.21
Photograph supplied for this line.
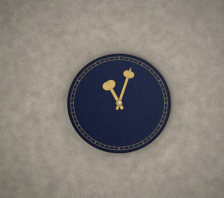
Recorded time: 11.03
